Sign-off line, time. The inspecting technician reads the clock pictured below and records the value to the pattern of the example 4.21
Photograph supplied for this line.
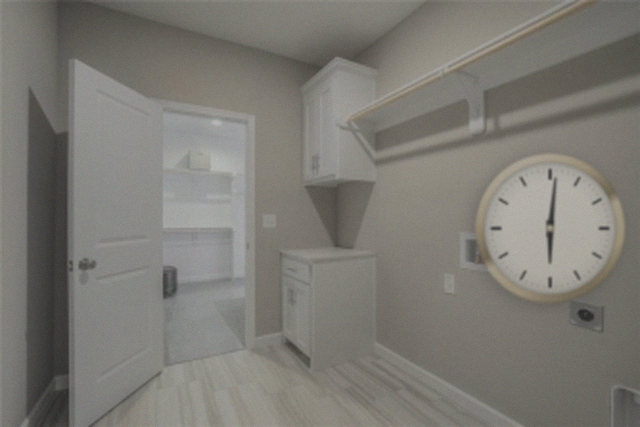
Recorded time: 6.01
